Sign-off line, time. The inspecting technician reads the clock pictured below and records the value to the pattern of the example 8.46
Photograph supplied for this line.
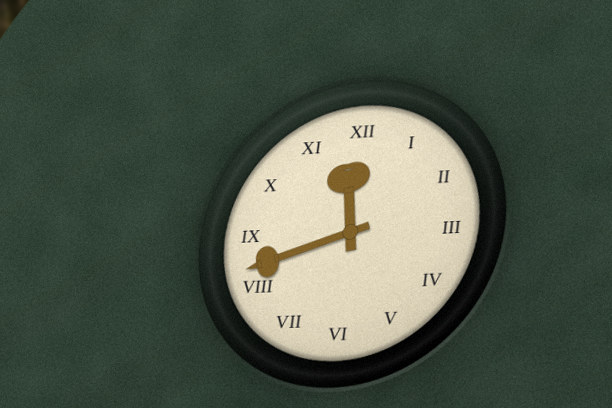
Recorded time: 11.42
